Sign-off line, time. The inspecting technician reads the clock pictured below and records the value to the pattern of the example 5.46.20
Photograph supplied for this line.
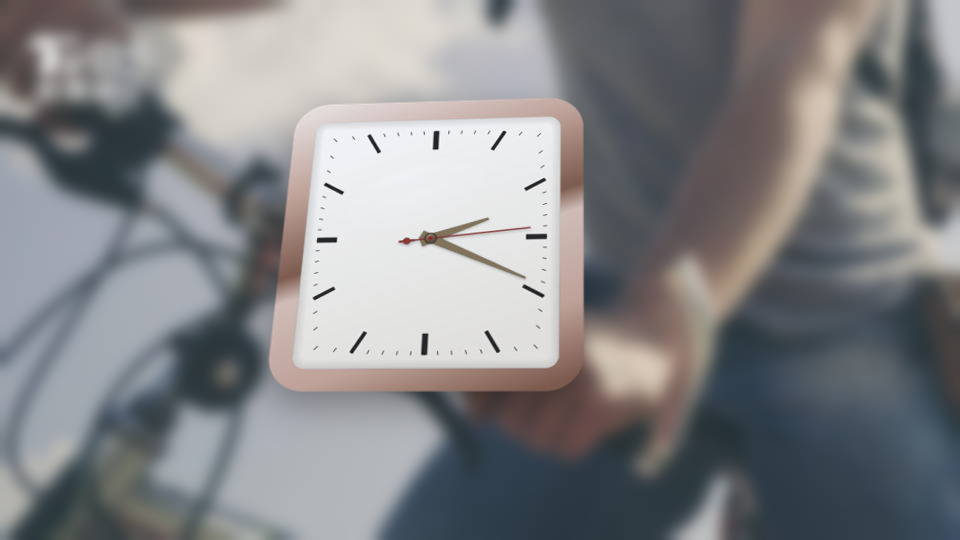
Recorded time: 2.19.14
